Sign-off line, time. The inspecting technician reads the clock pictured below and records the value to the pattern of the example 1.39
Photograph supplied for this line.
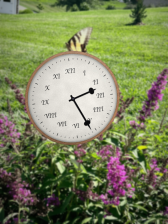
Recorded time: 2.26
